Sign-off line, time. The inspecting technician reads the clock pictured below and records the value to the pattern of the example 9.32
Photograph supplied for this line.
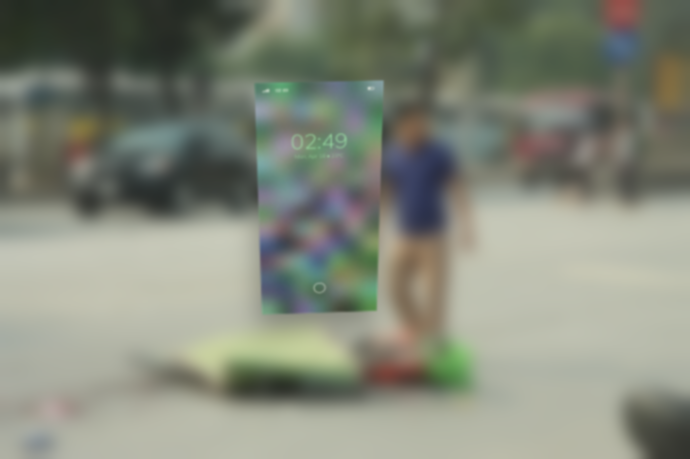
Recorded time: 2.49
